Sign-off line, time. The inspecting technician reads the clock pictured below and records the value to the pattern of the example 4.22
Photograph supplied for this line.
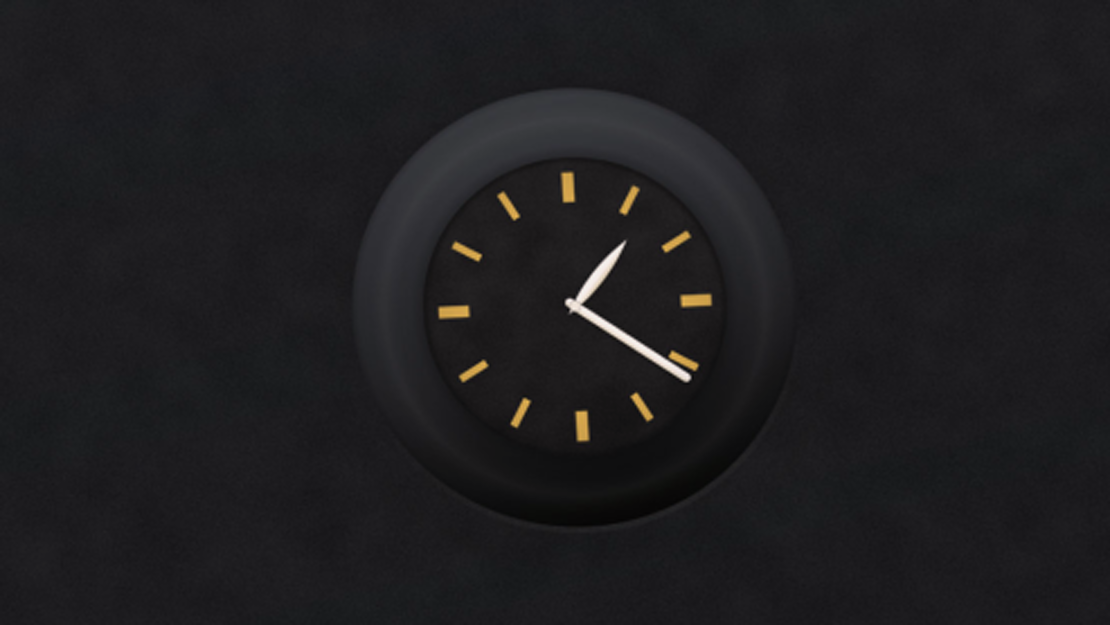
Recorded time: 1.21
